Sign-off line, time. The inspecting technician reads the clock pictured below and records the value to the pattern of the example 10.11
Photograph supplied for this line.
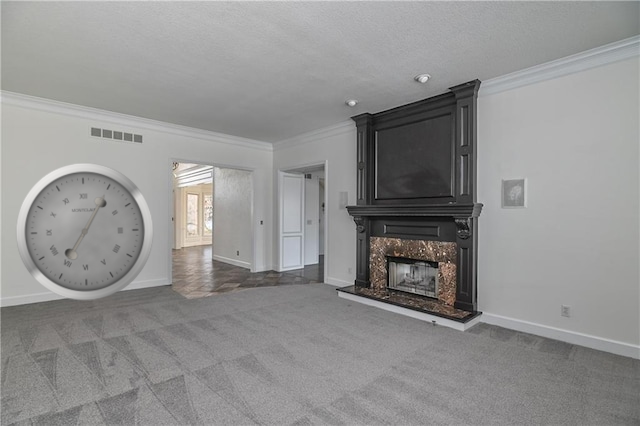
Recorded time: 7.05
